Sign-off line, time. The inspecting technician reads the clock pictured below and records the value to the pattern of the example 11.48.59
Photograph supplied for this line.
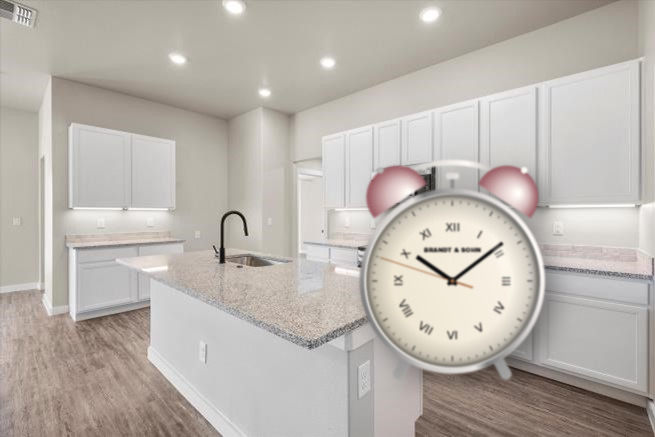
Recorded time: 10.08.48
